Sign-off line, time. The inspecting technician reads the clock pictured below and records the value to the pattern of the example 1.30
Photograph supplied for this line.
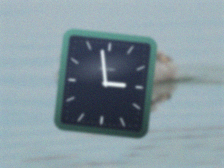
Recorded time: 2.58
